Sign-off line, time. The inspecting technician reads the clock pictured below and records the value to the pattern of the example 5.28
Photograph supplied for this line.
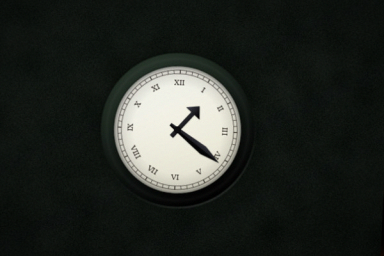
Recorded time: 1.21
